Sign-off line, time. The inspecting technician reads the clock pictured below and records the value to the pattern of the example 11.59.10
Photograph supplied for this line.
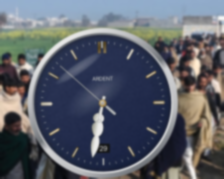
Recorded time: 6.31.52
